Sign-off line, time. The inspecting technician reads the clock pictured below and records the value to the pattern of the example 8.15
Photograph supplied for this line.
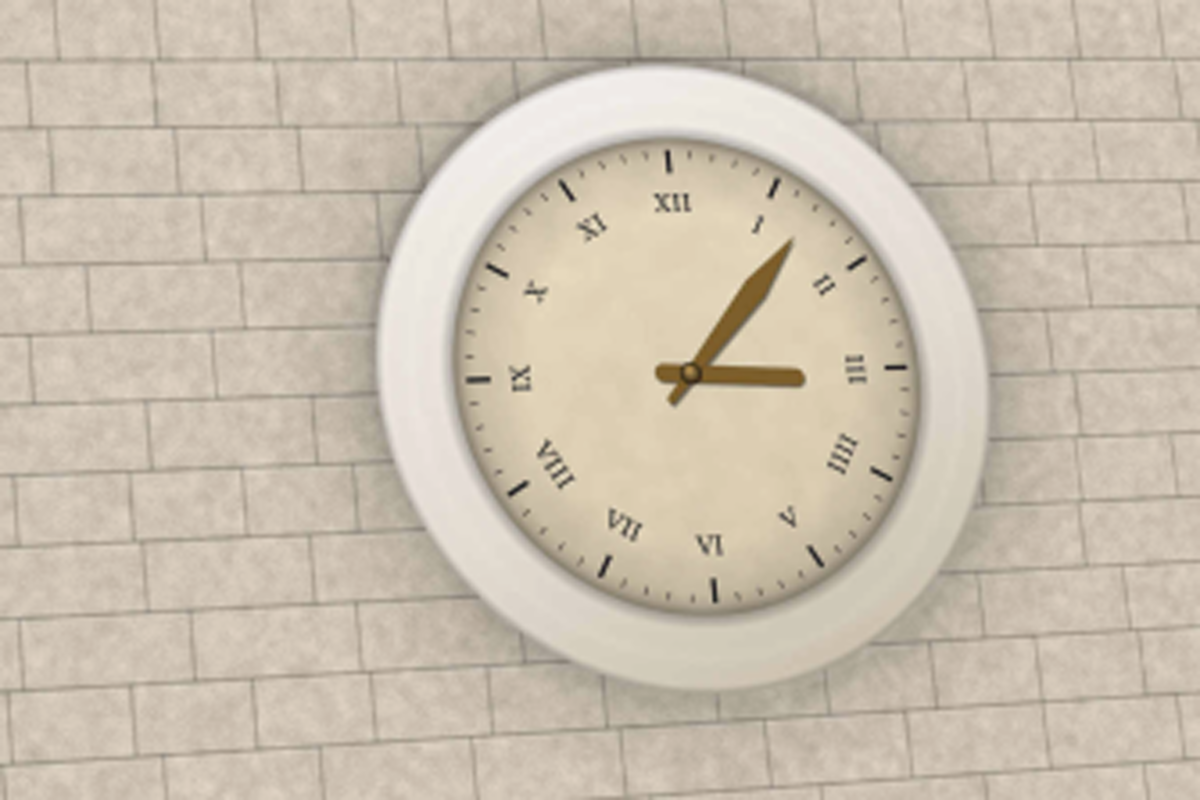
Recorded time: 3.07
